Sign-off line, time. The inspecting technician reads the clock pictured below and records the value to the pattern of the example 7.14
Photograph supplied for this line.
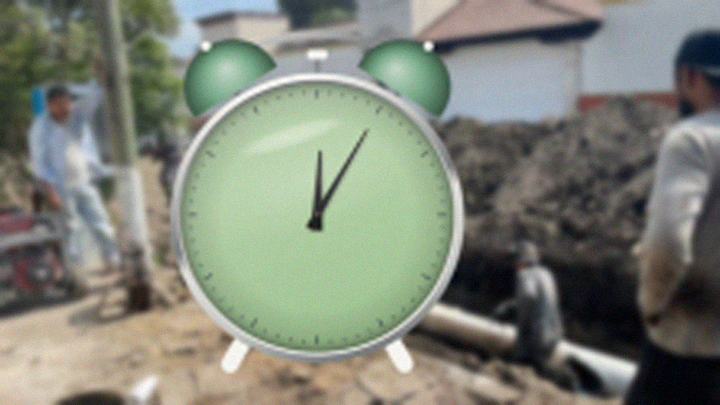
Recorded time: 12.05
